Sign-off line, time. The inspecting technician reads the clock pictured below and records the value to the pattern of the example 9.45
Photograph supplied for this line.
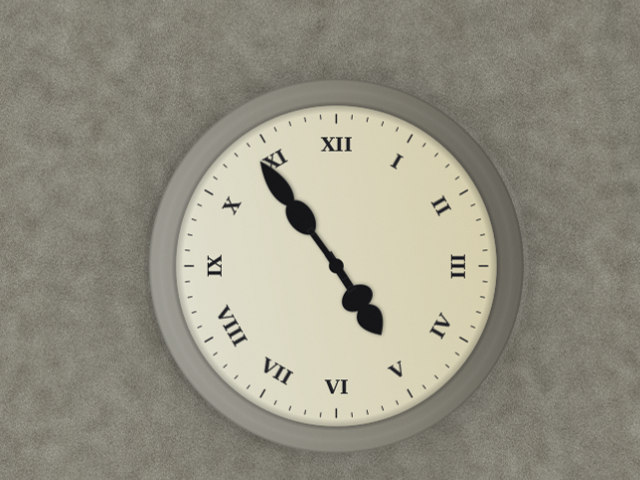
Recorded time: 4.54
